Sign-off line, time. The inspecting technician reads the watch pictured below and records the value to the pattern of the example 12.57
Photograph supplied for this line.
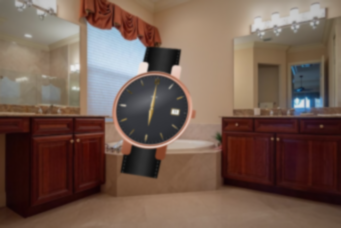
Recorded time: 6.00
